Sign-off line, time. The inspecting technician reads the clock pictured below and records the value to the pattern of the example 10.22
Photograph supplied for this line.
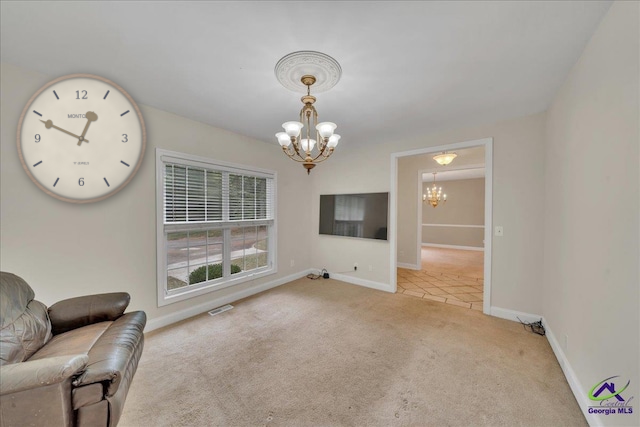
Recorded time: 12.49
